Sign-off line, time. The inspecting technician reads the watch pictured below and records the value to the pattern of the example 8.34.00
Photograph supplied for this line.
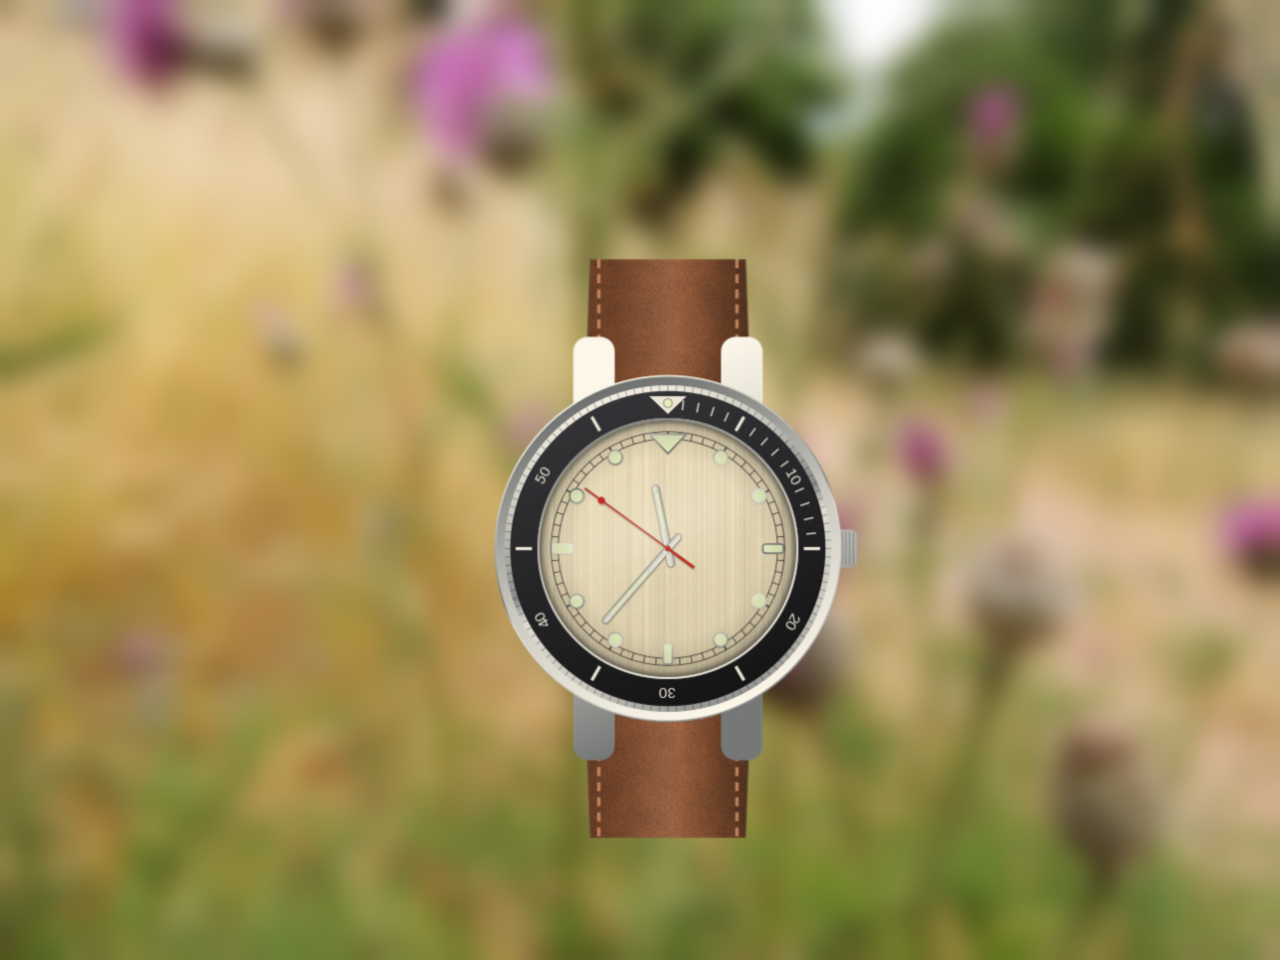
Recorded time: 11.36.51
